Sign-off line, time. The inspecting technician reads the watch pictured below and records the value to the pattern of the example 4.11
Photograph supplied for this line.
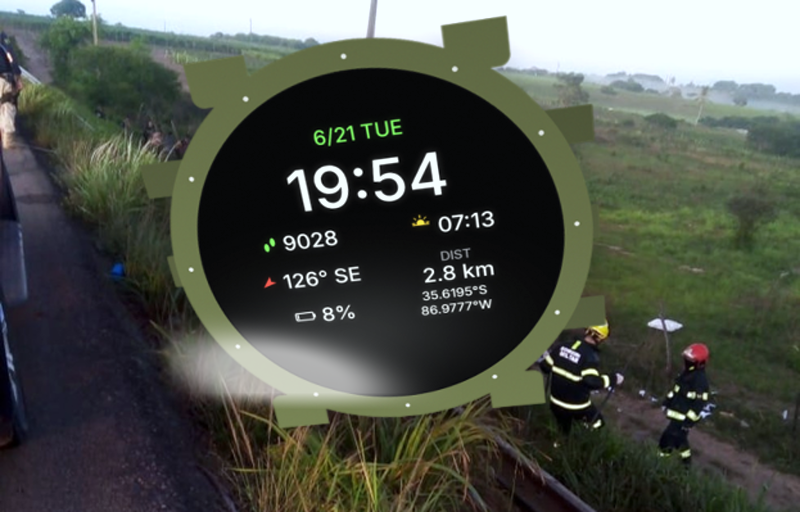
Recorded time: 19.54
